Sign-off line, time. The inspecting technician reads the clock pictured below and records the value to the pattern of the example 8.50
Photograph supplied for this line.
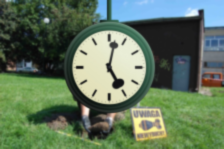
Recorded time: 5.02
